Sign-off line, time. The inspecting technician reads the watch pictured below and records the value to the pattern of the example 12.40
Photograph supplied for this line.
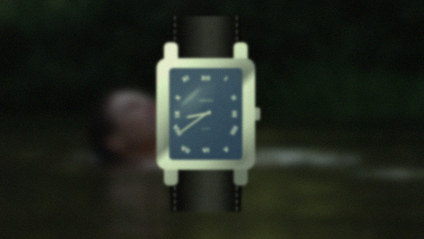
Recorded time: 8.39
